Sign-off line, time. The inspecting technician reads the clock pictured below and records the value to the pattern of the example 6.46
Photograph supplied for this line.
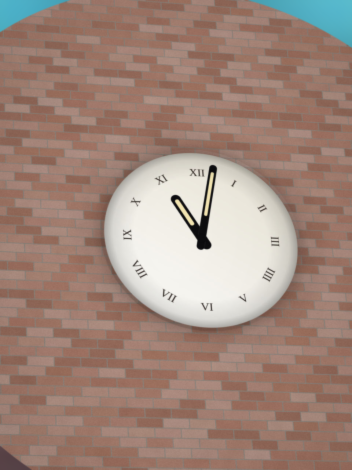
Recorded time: 11.02
